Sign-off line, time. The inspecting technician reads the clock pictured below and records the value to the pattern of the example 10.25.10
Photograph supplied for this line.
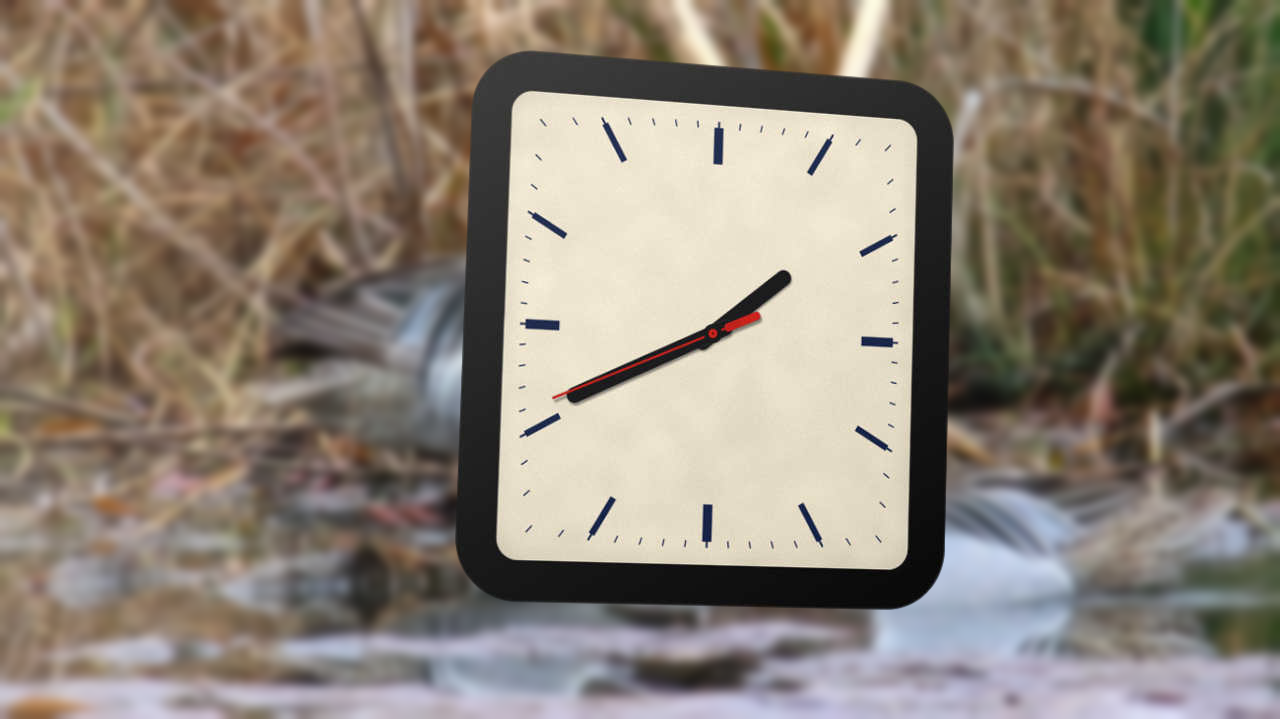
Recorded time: 1.40.41
